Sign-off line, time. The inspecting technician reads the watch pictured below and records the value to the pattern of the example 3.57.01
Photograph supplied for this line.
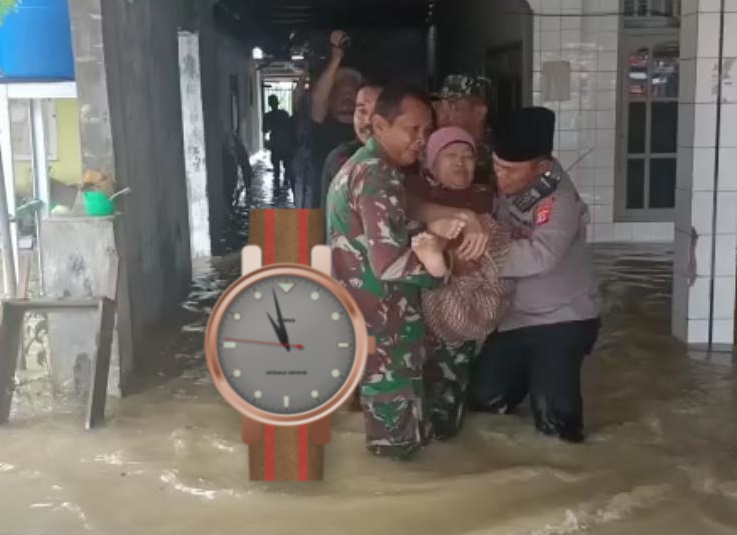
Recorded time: 10.57.46
